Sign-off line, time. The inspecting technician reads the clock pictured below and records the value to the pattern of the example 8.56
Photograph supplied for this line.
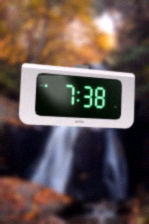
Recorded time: 7.38
